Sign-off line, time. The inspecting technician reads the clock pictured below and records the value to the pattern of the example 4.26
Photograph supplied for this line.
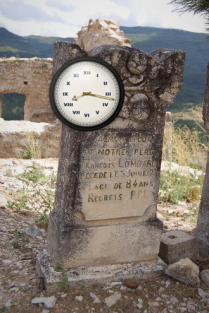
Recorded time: 8.17
